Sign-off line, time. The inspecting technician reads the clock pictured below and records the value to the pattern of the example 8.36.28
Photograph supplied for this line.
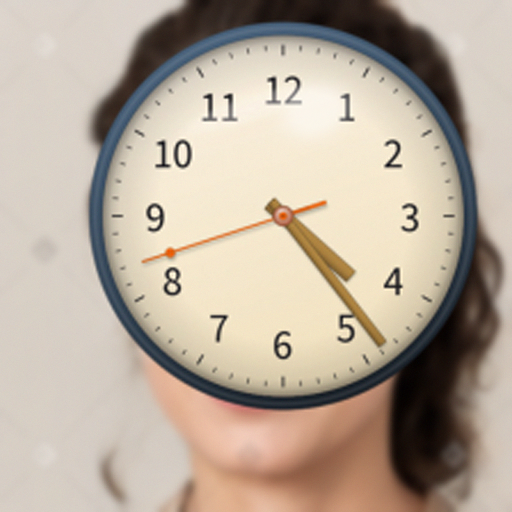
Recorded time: 4.23.42
